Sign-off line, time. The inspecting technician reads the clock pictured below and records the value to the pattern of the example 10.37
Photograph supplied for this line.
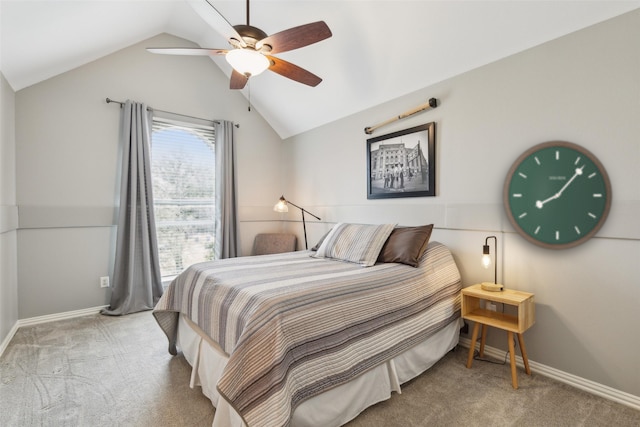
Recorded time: 8.07
